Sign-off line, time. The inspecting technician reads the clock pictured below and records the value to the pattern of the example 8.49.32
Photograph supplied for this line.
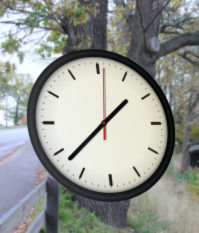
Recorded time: 1.38.01
